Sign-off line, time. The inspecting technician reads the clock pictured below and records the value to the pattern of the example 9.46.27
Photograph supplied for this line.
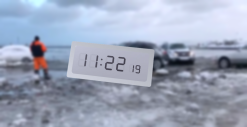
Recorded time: 11.22.19
